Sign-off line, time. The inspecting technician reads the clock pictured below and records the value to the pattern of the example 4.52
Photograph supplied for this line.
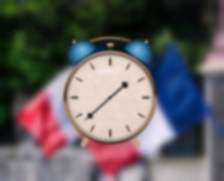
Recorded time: 1.38
